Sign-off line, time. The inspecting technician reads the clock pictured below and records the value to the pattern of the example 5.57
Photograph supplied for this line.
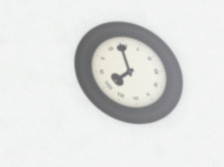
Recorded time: 7.59
